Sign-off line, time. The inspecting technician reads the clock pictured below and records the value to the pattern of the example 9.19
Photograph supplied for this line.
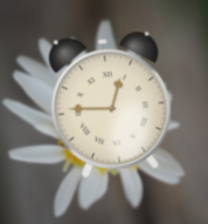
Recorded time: 12.46
